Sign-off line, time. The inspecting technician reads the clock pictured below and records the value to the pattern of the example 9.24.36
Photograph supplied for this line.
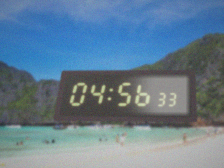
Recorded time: 4.56.33
